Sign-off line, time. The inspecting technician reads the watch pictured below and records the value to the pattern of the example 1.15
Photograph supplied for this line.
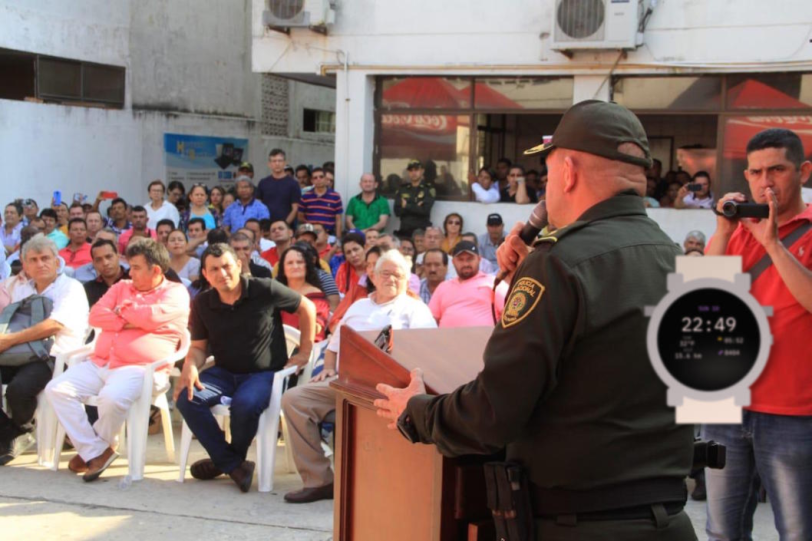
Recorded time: 22.49
